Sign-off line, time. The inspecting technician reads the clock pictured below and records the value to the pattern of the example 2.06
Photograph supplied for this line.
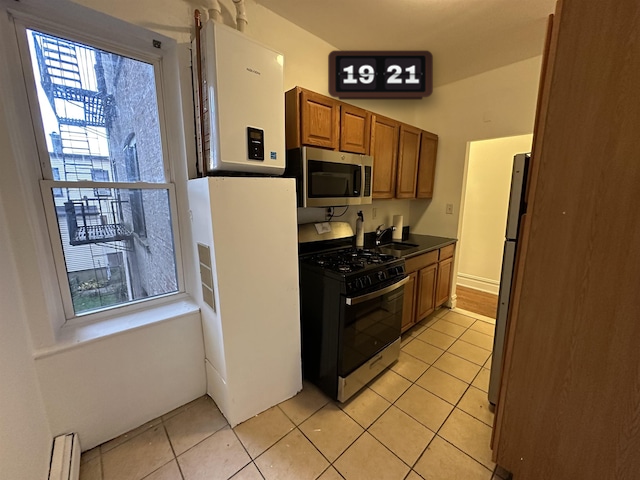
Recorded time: 19.21
